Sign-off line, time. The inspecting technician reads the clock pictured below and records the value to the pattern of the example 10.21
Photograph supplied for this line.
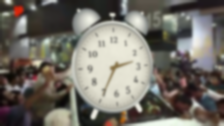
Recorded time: 2.35
